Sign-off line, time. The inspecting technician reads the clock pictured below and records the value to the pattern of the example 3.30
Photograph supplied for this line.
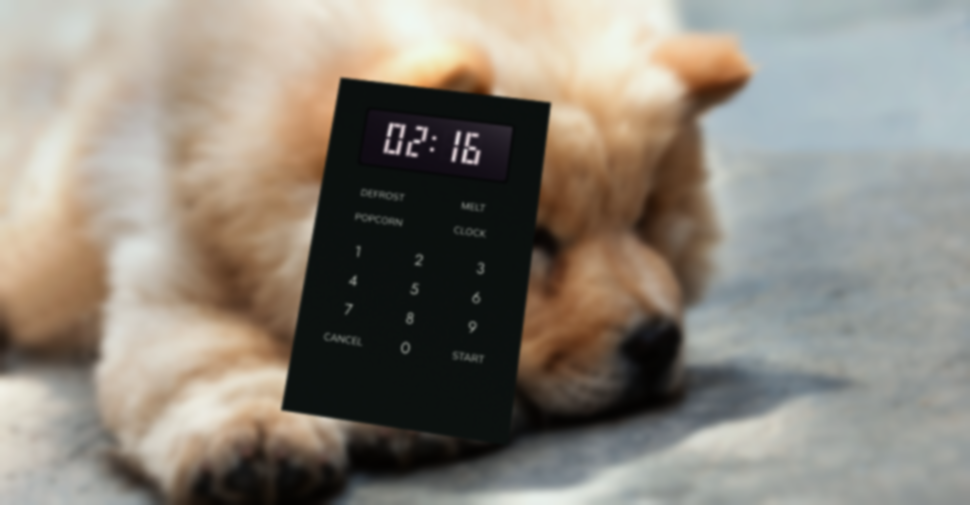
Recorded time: 2.16
